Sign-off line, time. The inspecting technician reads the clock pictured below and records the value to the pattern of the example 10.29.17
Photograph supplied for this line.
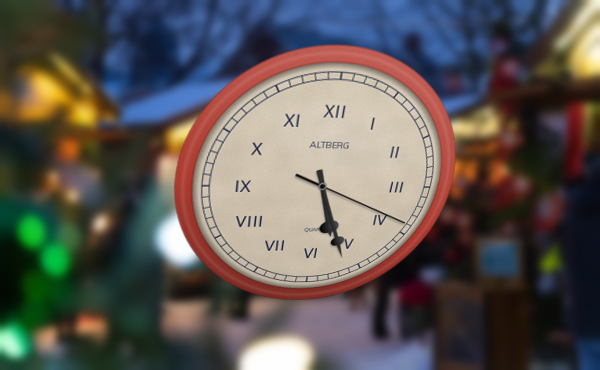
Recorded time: 5.26.19
